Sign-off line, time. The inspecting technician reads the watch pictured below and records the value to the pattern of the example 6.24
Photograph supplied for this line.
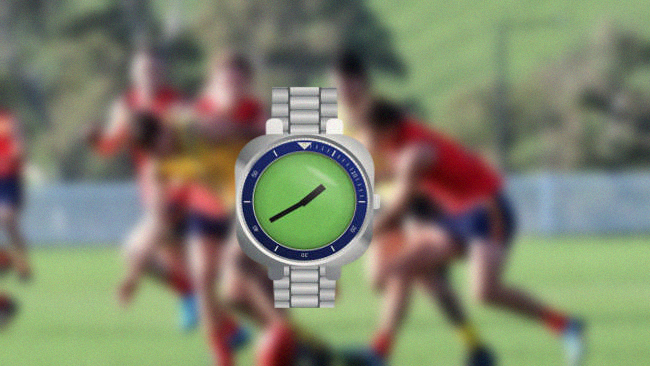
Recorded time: 1.40
